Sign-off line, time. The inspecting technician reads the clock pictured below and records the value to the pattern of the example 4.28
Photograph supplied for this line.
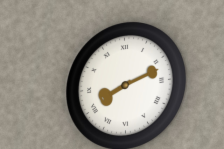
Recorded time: 8.12
